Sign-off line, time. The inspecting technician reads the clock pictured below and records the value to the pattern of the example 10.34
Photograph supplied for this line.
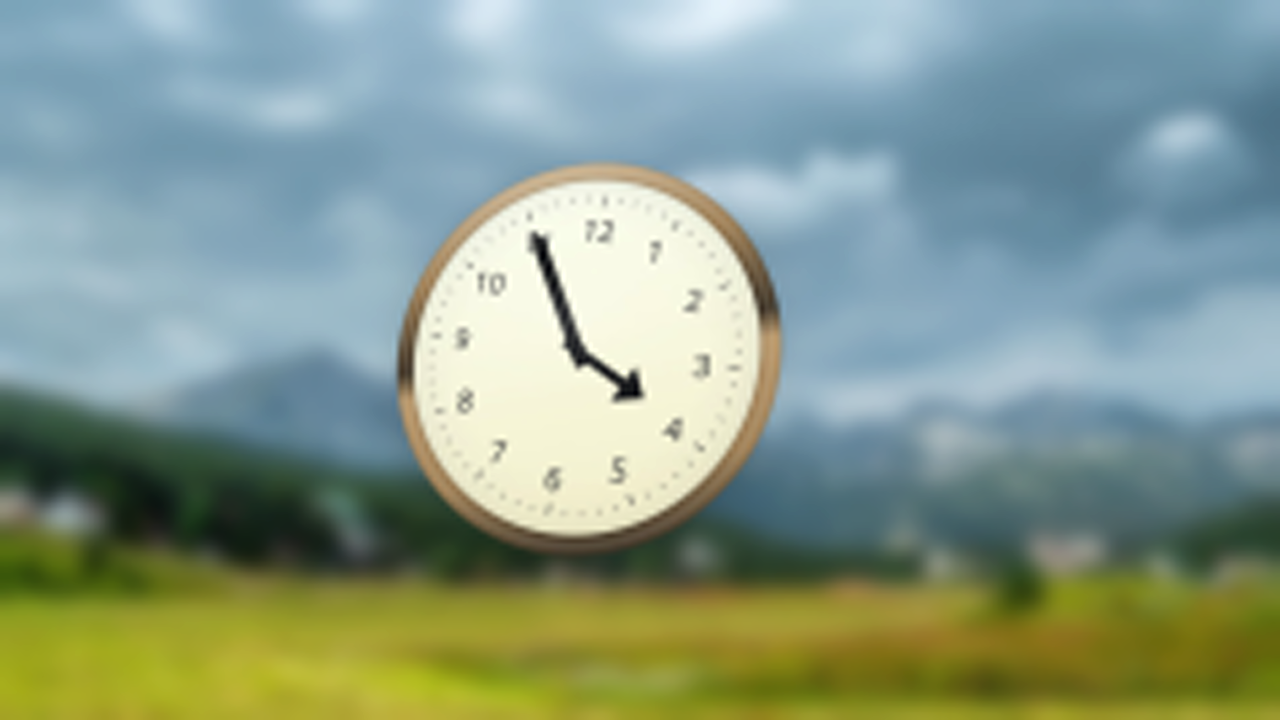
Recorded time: 3.55
